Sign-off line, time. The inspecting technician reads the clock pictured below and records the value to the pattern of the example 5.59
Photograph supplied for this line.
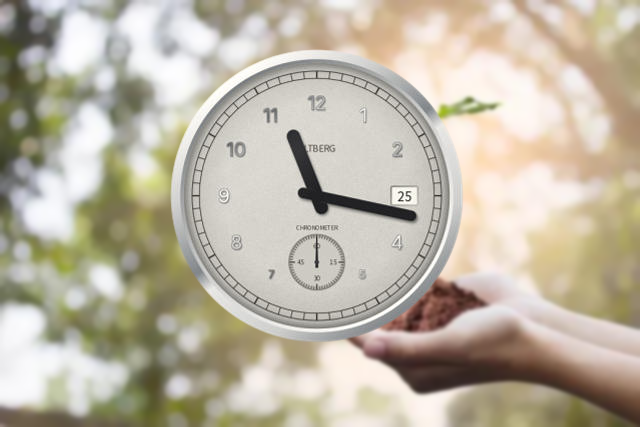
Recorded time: 11.17
